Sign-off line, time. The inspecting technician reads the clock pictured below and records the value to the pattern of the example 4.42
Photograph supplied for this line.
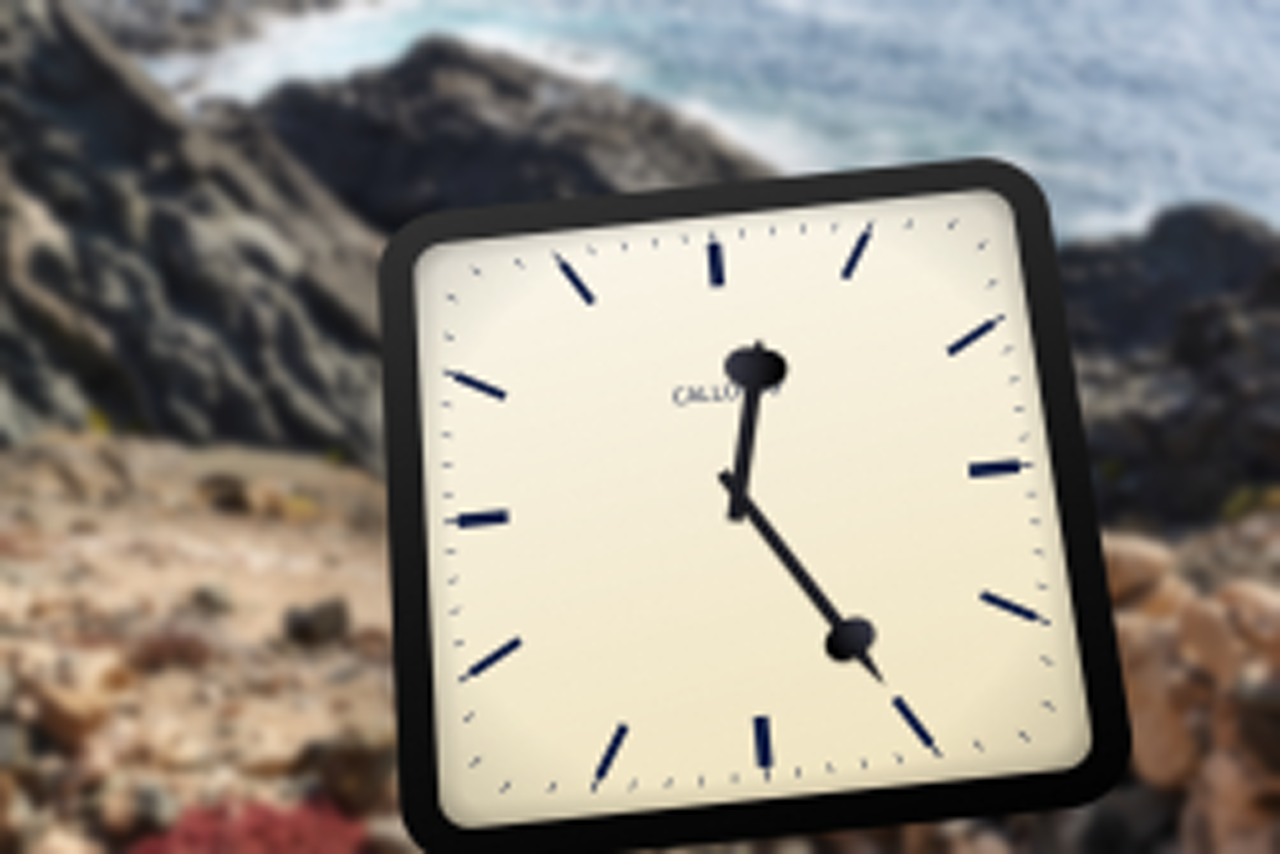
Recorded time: 12.25
